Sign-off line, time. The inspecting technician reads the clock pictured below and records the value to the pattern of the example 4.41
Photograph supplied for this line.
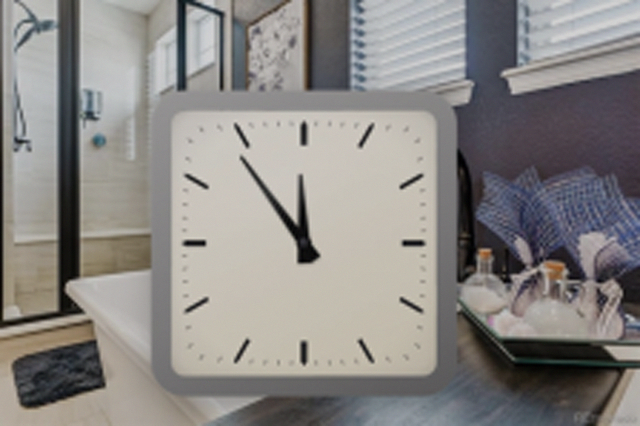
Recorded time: 11.54
